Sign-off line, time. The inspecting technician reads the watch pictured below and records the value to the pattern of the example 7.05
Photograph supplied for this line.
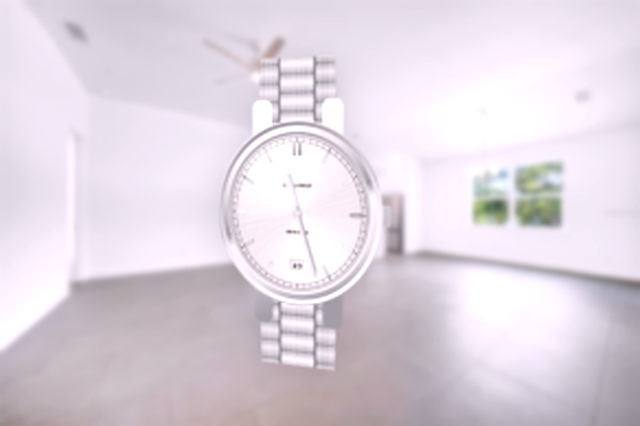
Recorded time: 11.27
